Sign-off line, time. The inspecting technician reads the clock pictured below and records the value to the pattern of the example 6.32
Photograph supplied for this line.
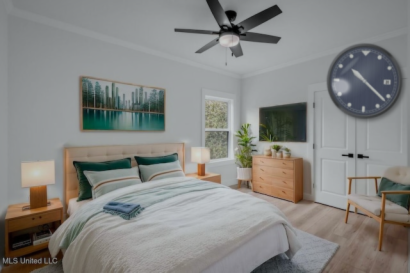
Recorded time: 10.22
